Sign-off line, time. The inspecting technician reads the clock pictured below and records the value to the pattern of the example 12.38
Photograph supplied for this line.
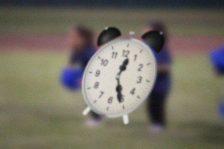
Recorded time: 12.26
